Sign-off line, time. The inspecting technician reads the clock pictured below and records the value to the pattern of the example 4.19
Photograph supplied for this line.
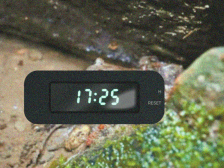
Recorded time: 17.25
